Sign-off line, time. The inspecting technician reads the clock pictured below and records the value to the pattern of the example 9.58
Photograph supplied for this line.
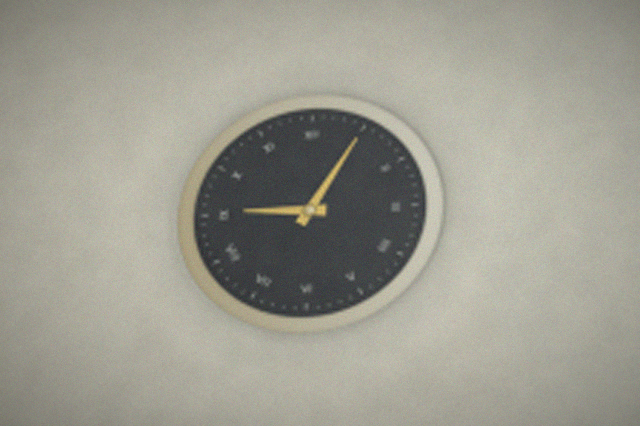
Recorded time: 9.05
